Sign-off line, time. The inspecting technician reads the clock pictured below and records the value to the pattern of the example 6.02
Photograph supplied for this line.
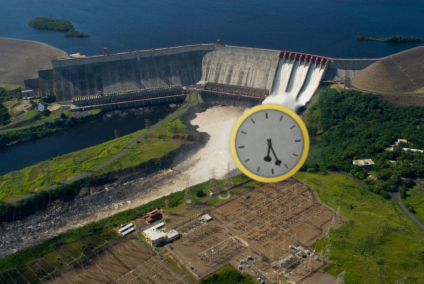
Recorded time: 6.27
